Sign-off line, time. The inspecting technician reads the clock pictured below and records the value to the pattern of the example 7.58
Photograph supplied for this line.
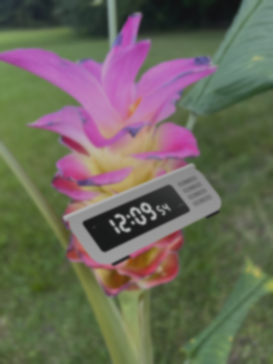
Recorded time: 12.09
